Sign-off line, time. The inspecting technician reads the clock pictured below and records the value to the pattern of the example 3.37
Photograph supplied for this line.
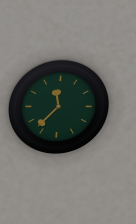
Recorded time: 11.37
